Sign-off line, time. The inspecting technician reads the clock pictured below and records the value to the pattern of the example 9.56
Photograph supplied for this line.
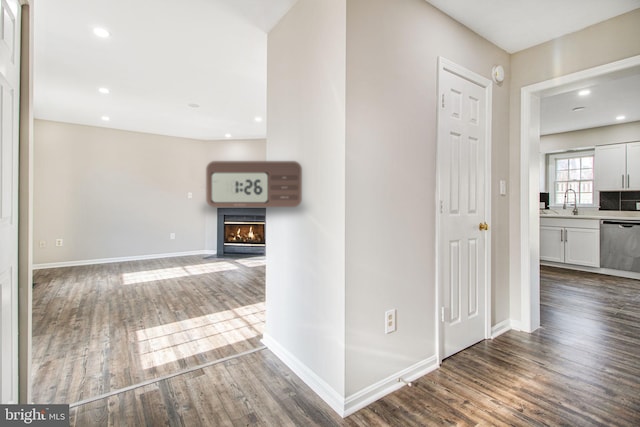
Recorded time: 1.26
